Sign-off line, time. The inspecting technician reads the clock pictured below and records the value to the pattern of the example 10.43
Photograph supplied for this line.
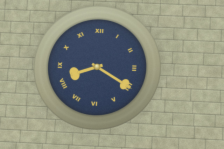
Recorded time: 8.20
